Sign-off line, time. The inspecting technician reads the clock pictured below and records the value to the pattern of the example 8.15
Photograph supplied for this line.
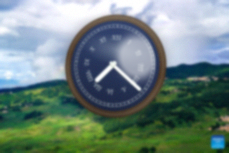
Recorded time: 7.21
